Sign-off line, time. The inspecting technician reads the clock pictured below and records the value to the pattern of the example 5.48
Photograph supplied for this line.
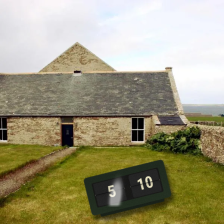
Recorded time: 5.10
